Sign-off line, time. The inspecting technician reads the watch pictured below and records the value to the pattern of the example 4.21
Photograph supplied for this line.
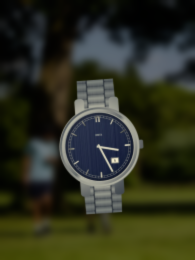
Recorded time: 3.26
